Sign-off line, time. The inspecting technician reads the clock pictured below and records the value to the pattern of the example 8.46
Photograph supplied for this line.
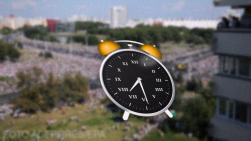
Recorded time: 7.29
